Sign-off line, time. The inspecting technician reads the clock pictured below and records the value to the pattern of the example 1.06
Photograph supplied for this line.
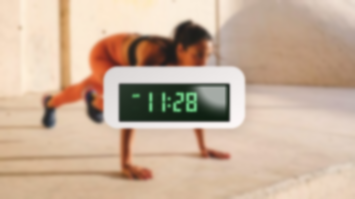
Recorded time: 11.28
